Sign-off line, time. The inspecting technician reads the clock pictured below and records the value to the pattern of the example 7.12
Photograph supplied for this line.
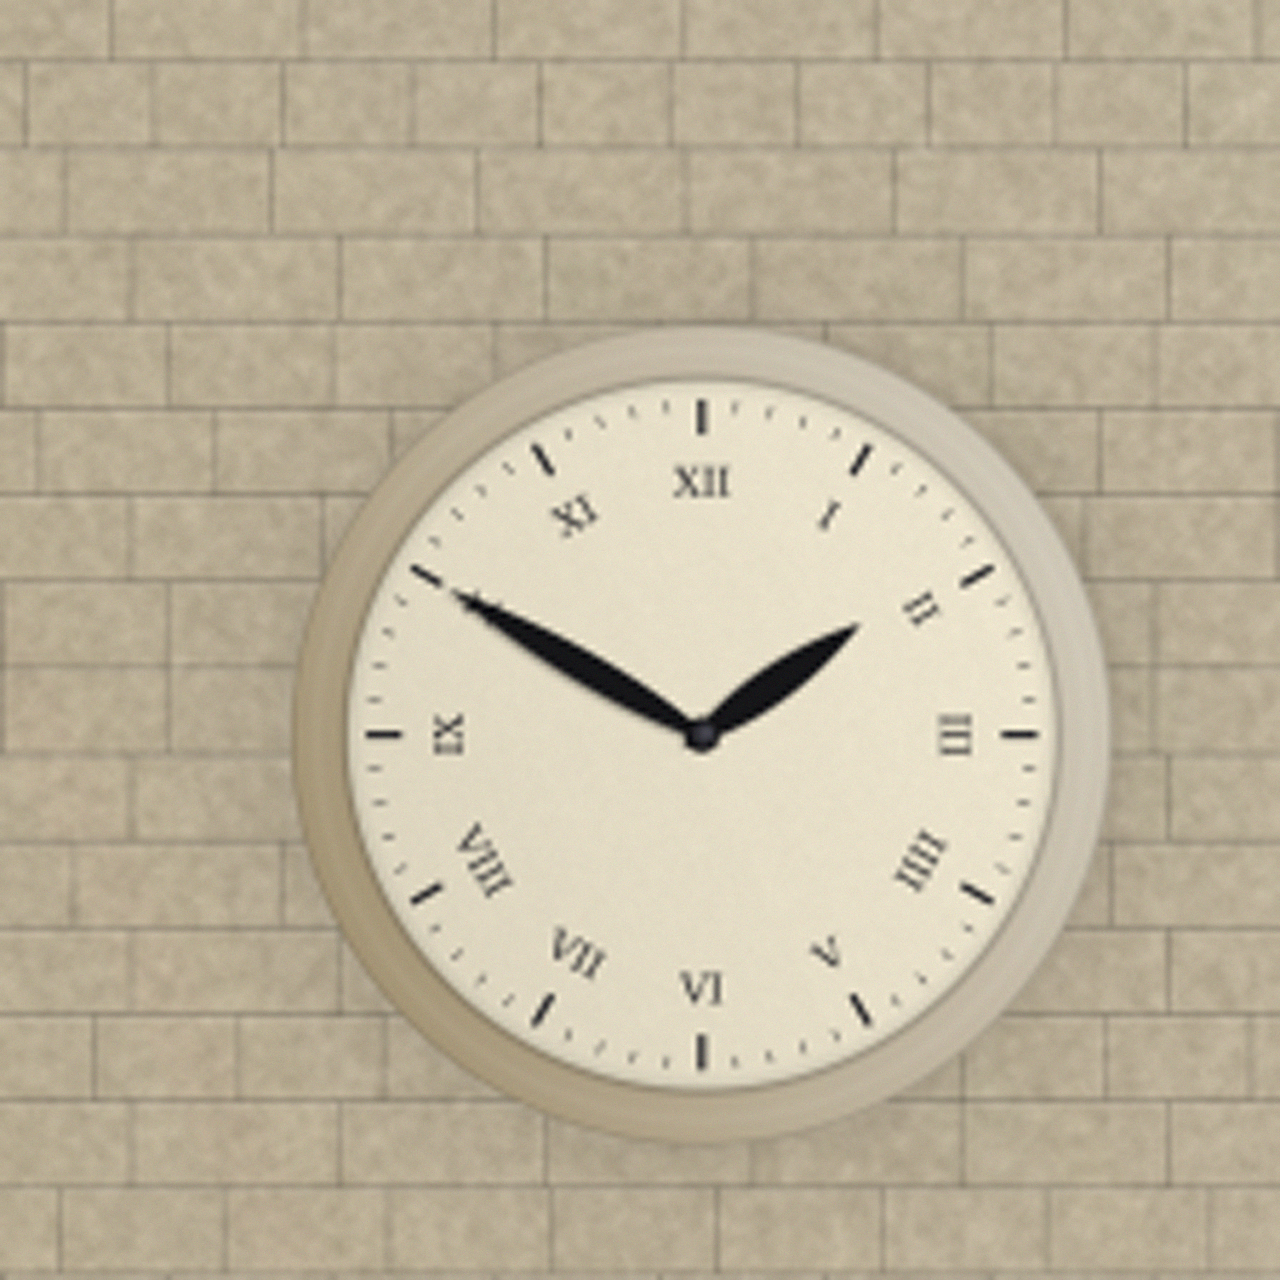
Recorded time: 1.50
